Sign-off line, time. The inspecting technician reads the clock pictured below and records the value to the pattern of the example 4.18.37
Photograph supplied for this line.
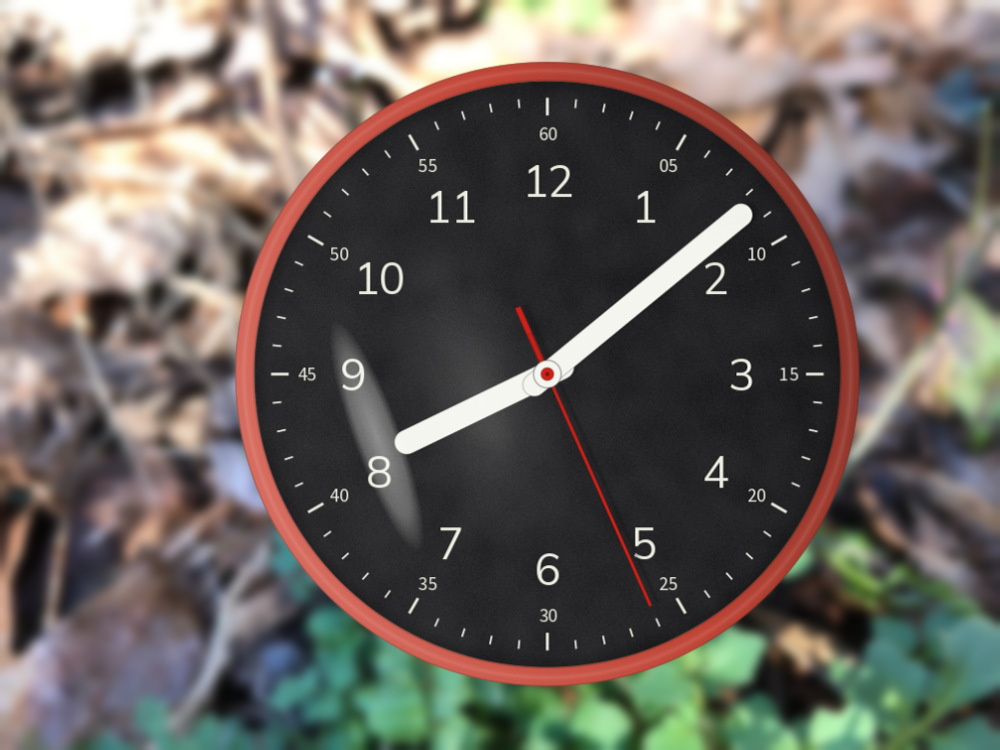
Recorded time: 8.08.26
